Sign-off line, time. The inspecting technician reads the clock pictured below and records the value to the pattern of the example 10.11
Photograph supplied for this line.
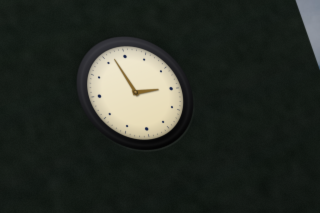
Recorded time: 2.57
